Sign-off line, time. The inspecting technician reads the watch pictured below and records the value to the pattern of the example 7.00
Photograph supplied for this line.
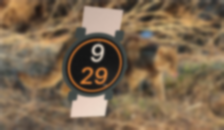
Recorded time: 9.29
